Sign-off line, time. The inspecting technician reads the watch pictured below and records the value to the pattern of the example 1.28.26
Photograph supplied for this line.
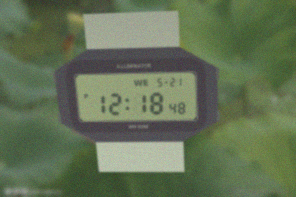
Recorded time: 12.18.48
